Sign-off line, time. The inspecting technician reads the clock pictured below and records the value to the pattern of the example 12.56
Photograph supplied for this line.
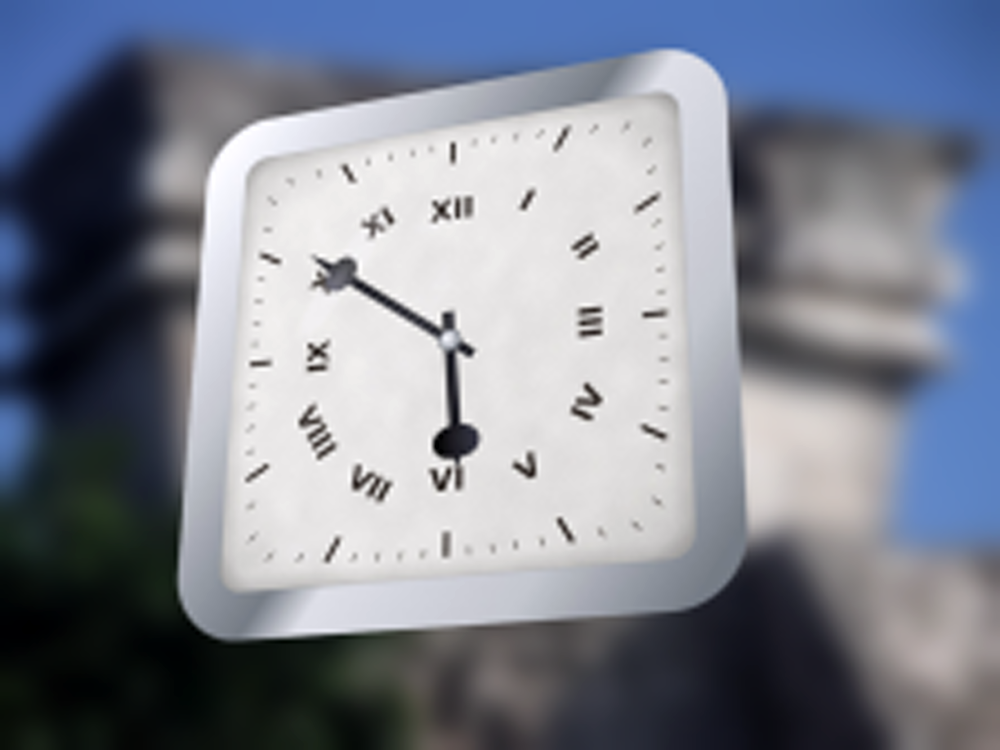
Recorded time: 5.51
